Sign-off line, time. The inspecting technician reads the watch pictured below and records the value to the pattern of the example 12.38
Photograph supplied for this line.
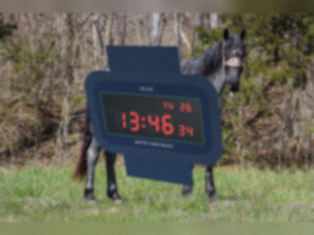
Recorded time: 13.46
